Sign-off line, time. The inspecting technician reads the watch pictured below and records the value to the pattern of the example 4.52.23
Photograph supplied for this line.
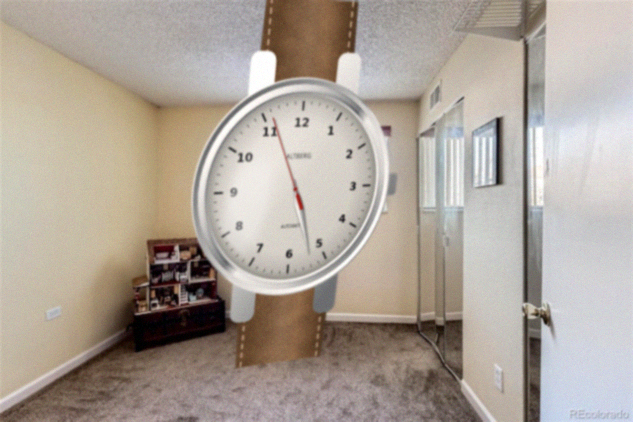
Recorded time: 5.26.56
